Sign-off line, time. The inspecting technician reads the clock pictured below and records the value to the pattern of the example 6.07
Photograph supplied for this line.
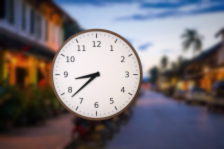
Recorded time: 8.38
